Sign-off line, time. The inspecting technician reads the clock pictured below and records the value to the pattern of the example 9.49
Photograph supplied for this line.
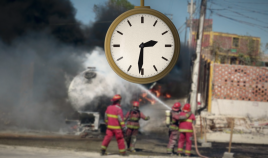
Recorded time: 2.31
